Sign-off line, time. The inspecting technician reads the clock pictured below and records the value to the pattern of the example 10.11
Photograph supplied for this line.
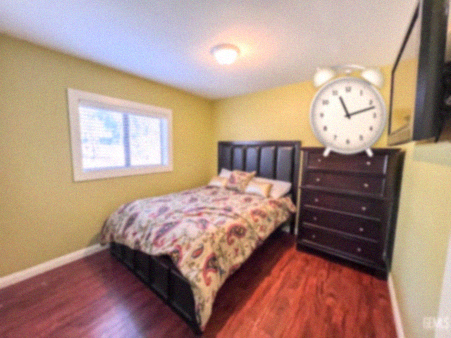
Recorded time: 11.12
